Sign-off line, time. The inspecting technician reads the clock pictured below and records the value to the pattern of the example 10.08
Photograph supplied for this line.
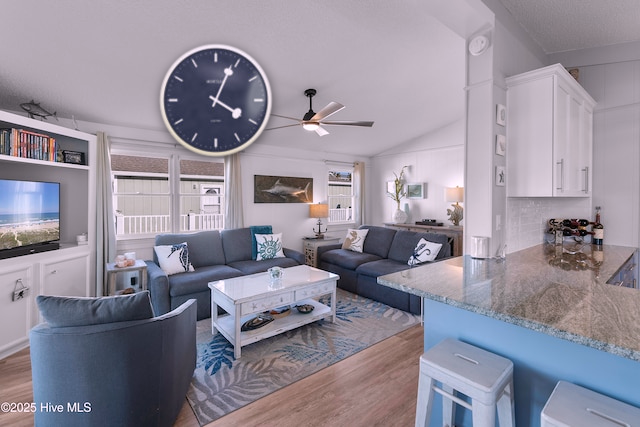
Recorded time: 4.04
